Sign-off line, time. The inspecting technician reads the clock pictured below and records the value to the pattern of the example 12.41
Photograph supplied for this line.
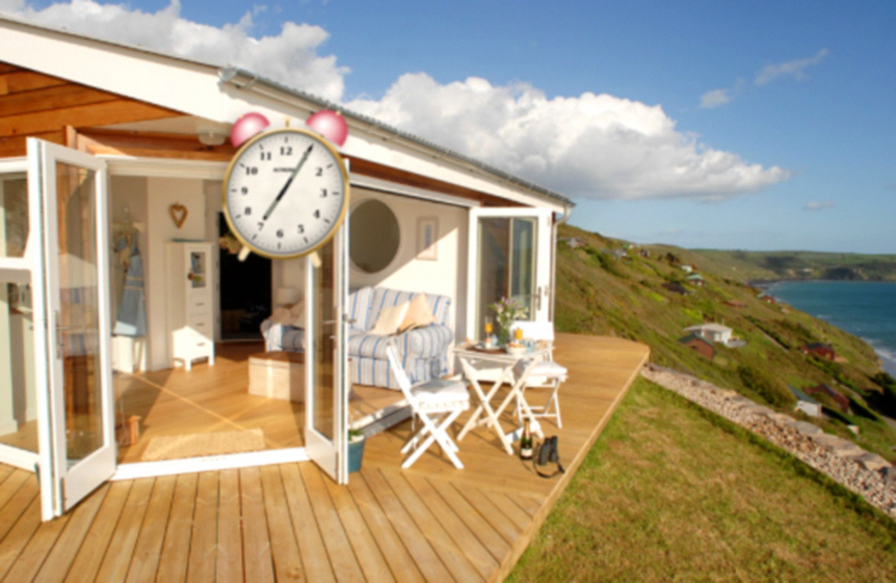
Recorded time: 7.05
